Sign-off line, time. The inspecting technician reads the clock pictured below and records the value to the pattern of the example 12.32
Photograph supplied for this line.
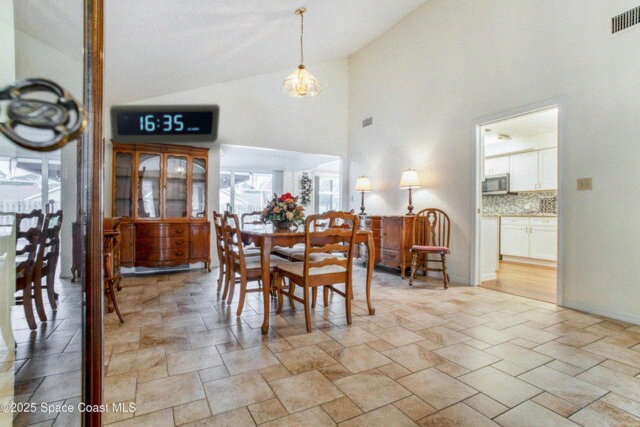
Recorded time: 16.35
